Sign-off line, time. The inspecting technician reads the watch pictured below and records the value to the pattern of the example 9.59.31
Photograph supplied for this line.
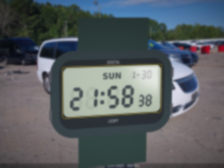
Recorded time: 21.58.38
